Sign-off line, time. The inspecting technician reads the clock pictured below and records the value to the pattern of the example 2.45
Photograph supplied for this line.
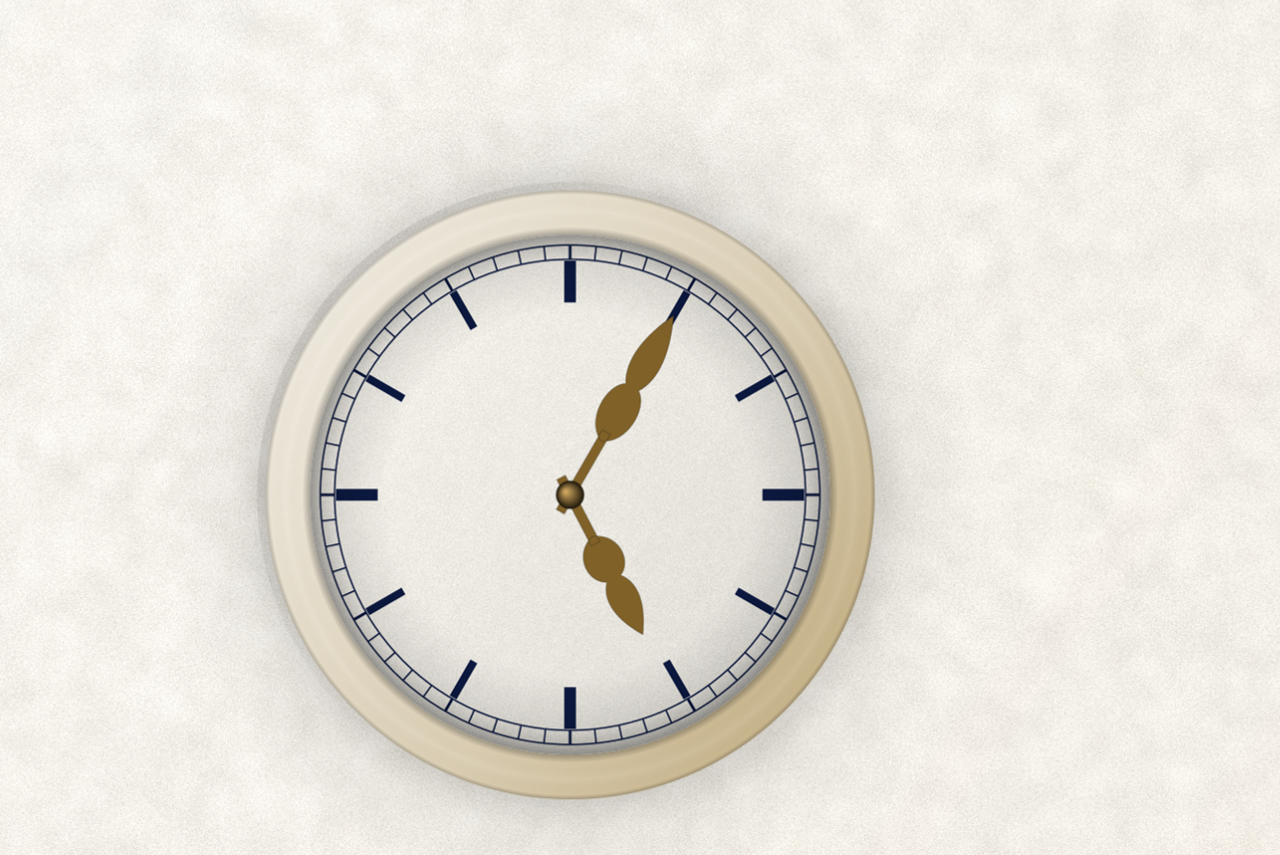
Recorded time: 5.05
